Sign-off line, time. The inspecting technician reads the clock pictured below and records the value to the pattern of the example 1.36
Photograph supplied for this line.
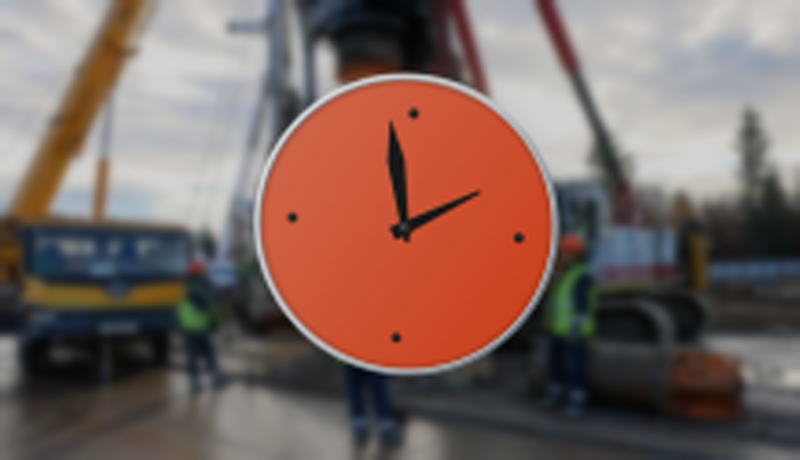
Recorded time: 1.58
